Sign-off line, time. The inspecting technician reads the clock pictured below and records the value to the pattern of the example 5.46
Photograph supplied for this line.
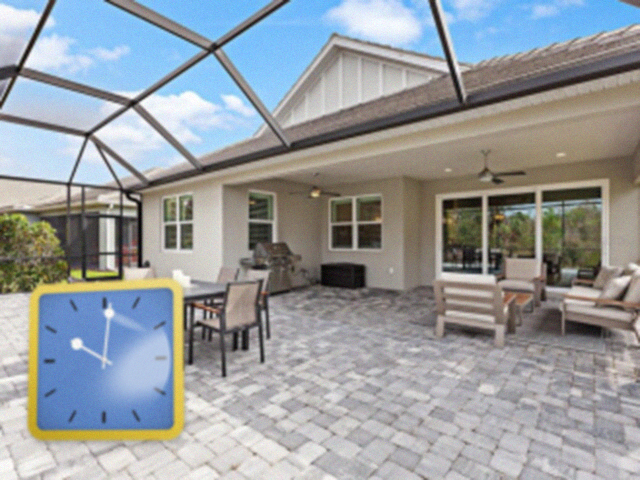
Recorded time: 10.01
